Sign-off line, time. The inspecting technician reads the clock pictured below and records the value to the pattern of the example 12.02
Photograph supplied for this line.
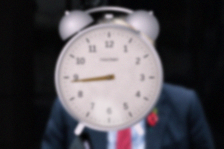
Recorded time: 8.44
